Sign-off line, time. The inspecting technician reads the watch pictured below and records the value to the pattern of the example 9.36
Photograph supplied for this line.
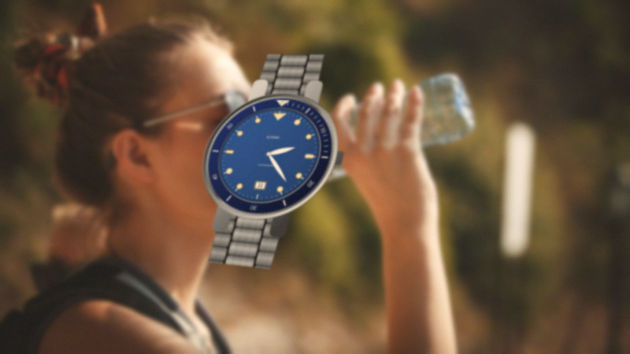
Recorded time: 2.23
